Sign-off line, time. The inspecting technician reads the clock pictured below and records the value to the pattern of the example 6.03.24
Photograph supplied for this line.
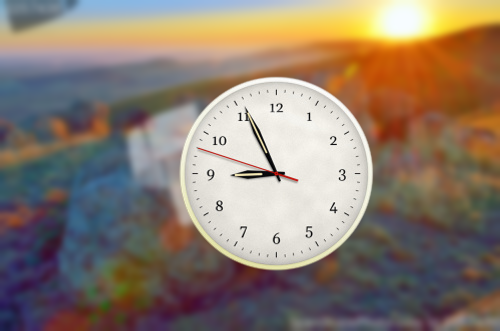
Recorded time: 8.55.48
